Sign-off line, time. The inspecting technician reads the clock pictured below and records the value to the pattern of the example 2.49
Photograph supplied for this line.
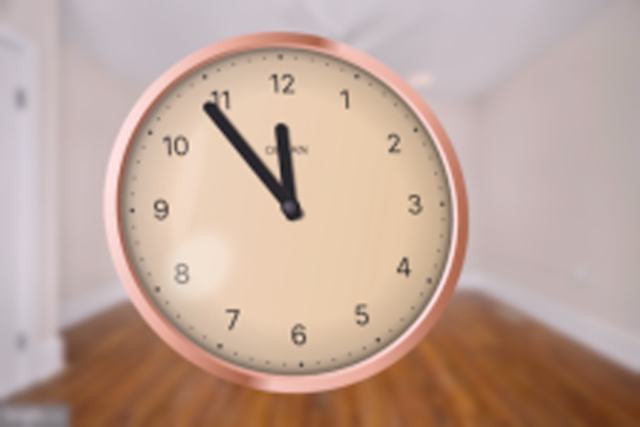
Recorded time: 11.54
